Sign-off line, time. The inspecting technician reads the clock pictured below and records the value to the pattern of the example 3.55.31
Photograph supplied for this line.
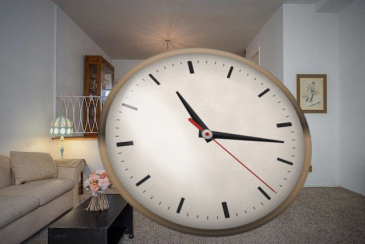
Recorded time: 11.17.24
